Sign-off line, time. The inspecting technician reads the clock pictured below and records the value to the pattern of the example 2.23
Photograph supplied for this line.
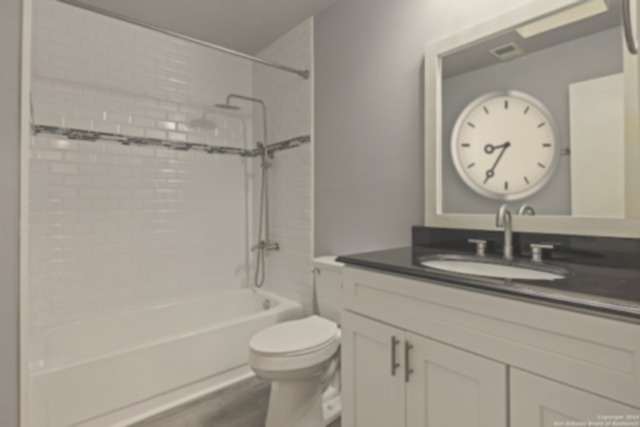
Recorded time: 8.35
